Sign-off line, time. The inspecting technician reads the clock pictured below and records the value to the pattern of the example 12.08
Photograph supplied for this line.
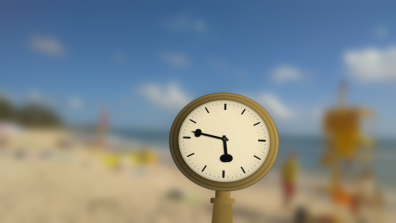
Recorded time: 5.47
